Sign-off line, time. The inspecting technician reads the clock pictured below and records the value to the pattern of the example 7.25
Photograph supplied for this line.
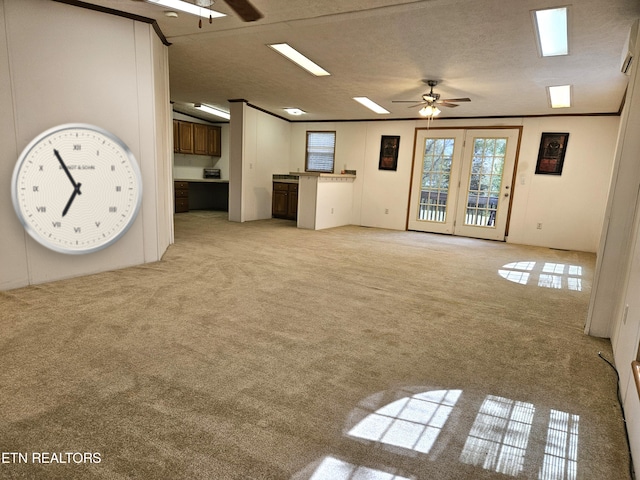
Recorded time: 6.55
